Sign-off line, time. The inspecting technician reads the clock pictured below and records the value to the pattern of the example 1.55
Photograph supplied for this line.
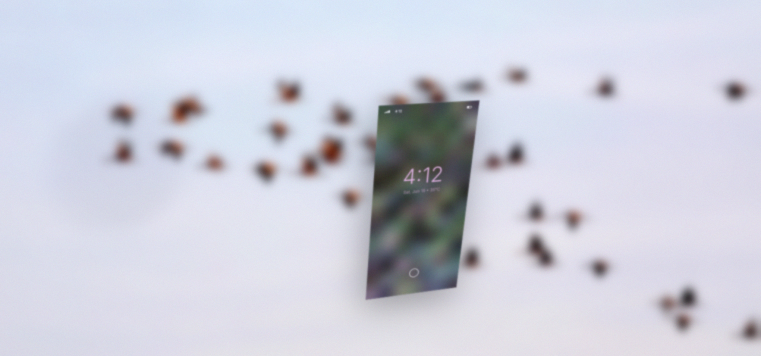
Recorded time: 4.12
